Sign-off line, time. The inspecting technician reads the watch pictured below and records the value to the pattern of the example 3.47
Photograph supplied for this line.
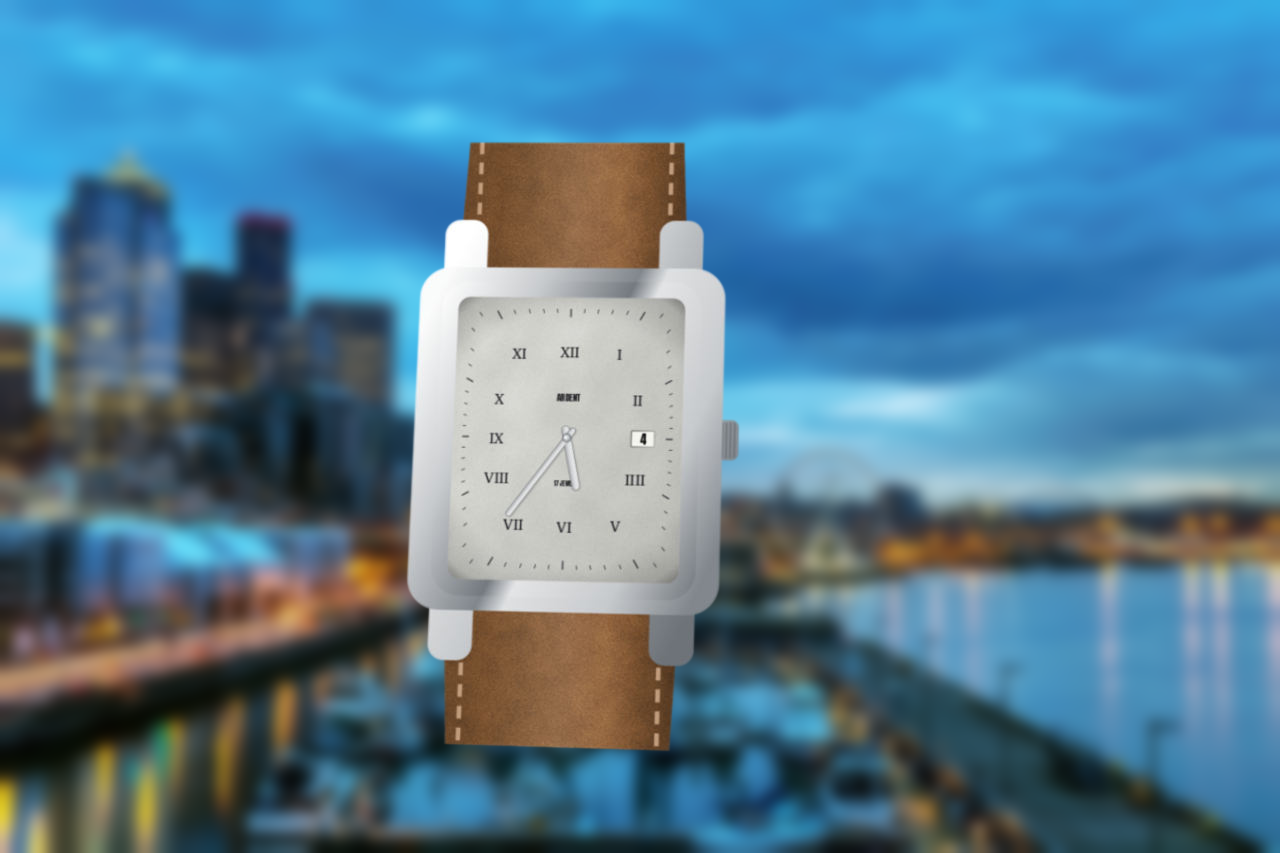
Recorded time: 5.36
